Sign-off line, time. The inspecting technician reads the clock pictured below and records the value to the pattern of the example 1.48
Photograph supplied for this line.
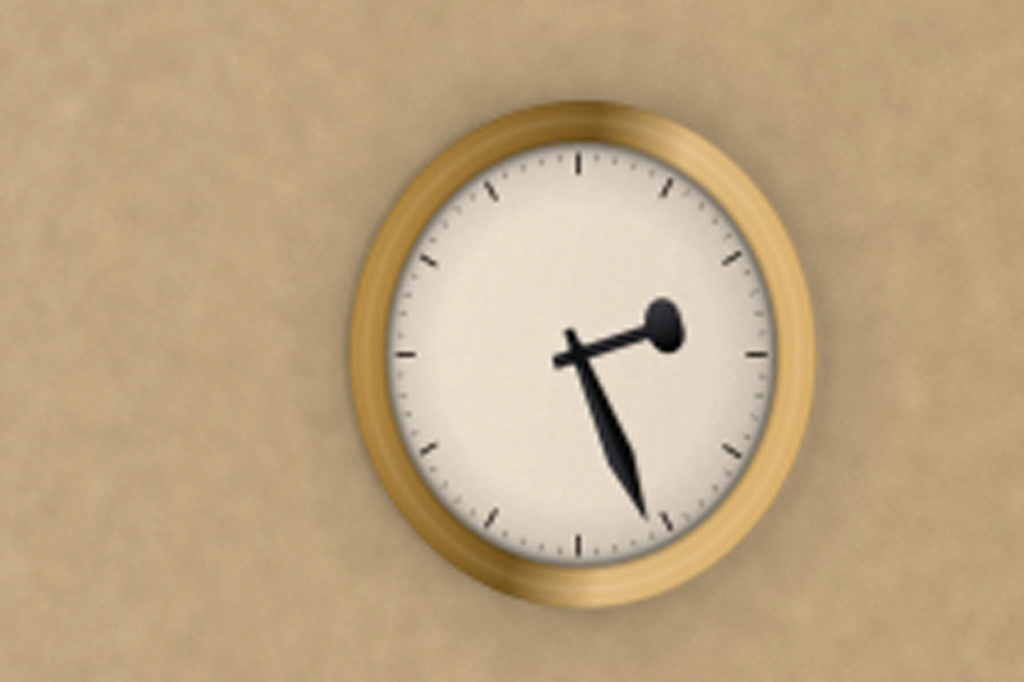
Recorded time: 2.26
